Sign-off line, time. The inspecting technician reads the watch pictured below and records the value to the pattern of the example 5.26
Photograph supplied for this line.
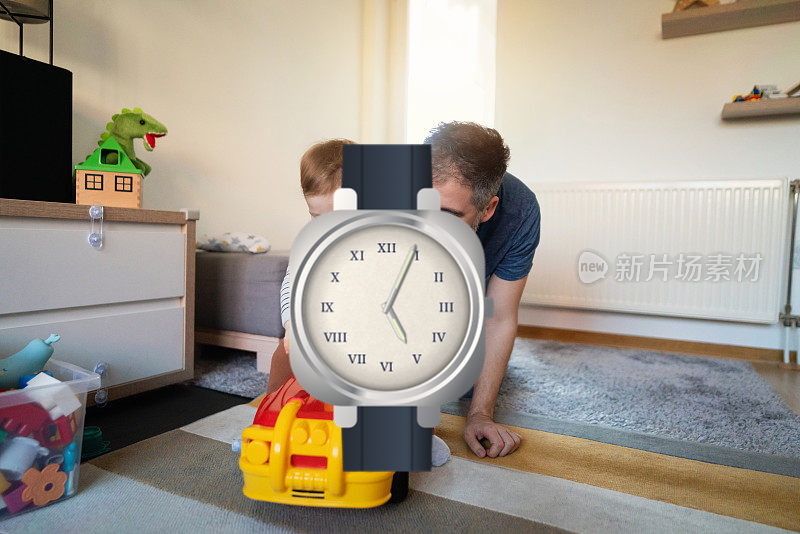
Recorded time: 5.04
